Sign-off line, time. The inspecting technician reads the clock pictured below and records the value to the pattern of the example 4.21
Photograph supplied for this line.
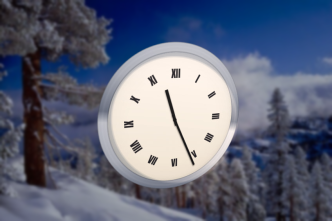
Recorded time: 11.26
